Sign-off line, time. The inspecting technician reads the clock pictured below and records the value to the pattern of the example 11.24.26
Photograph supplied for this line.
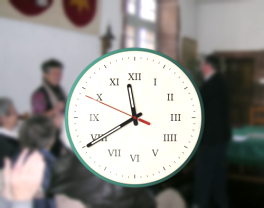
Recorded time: 11.39.49
